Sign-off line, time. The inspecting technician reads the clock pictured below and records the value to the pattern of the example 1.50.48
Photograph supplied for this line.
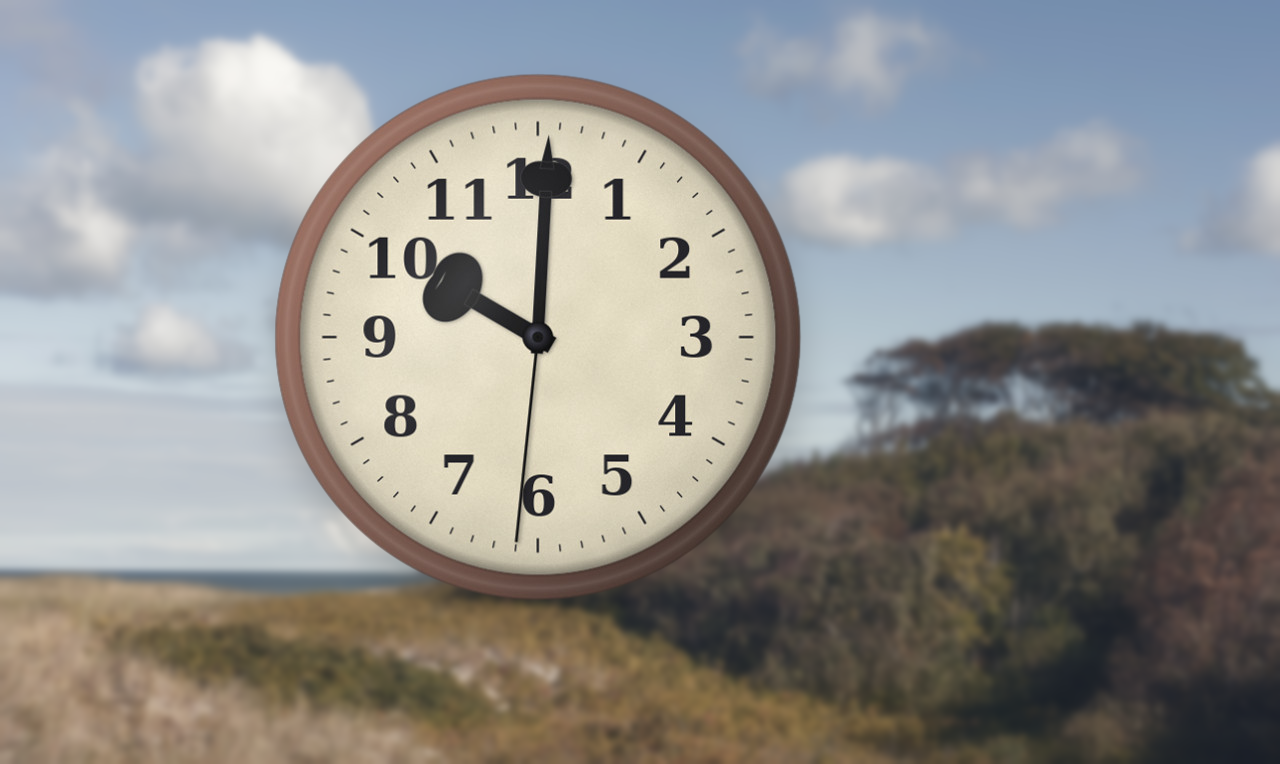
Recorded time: 10.00.31
